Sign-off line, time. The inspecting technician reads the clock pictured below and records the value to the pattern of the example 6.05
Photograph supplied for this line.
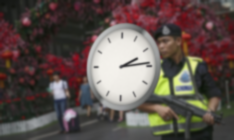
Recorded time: 2.14
